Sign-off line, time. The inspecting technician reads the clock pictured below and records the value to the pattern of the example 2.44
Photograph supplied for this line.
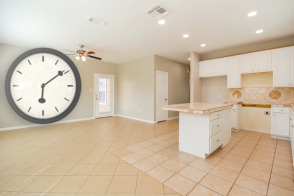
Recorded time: 6.09
